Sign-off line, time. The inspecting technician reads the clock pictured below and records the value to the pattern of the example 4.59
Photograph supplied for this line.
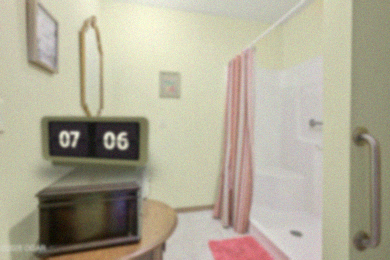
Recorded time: 7.06
